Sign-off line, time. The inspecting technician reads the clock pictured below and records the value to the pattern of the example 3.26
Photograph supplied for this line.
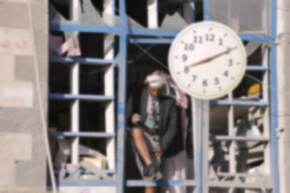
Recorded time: 8.10
